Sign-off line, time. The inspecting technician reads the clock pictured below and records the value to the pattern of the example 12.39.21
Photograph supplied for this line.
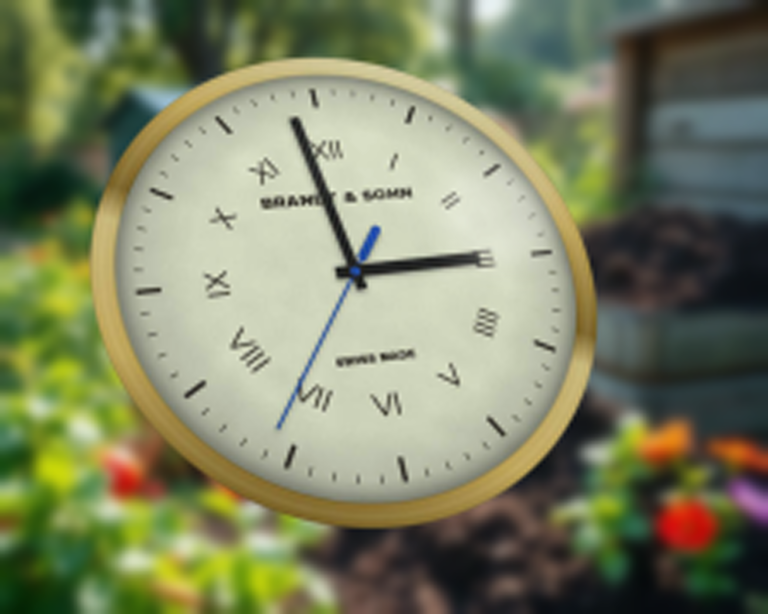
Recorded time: 2.58.36
